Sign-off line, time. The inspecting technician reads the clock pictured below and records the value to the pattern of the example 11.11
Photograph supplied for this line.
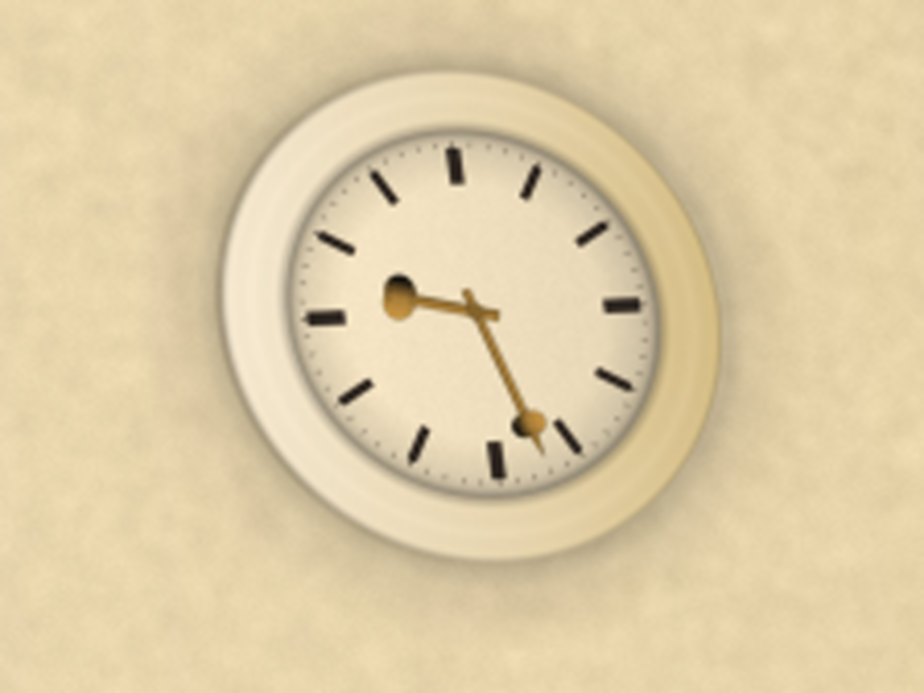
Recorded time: 9.27
